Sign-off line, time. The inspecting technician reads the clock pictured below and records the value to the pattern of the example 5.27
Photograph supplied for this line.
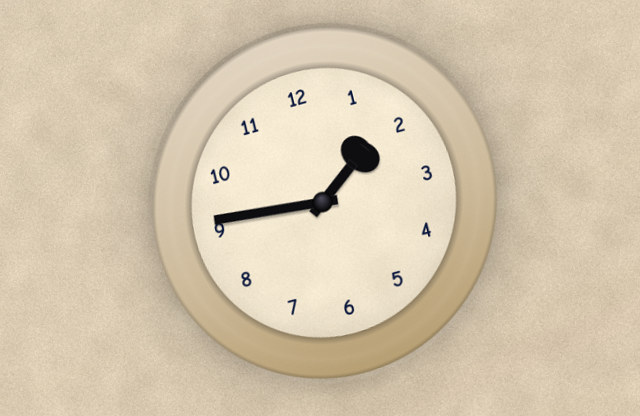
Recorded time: 1.46
